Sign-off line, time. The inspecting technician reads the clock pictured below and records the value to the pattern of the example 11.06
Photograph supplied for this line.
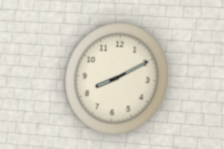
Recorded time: 8.10
